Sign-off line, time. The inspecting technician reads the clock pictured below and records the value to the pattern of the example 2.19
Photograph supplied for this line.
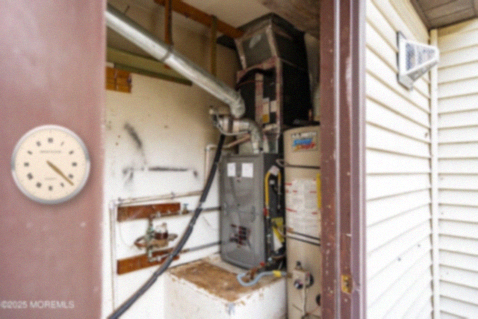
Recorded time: 4.22
